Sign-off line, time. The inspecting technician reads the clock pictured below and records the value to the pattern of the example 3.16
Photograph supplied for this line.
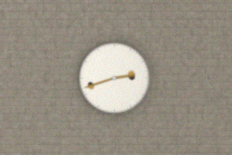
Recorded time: 2.42
